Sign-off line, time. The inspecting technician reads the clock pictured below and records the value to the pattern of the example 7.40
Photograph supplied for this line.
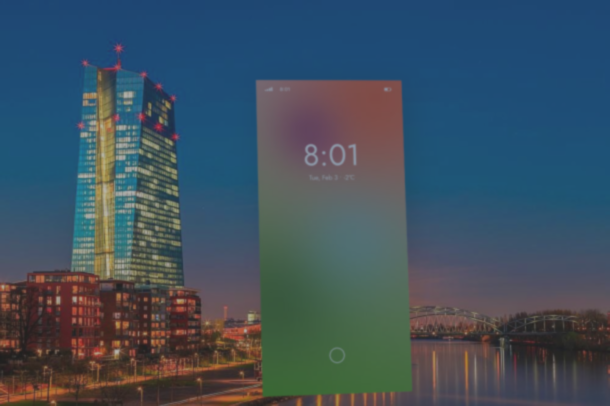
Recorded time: 8.01
